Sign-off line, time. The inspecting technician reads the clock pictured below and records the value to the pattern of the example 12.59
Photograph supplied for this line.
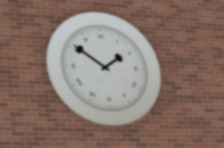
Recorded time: 1.51
